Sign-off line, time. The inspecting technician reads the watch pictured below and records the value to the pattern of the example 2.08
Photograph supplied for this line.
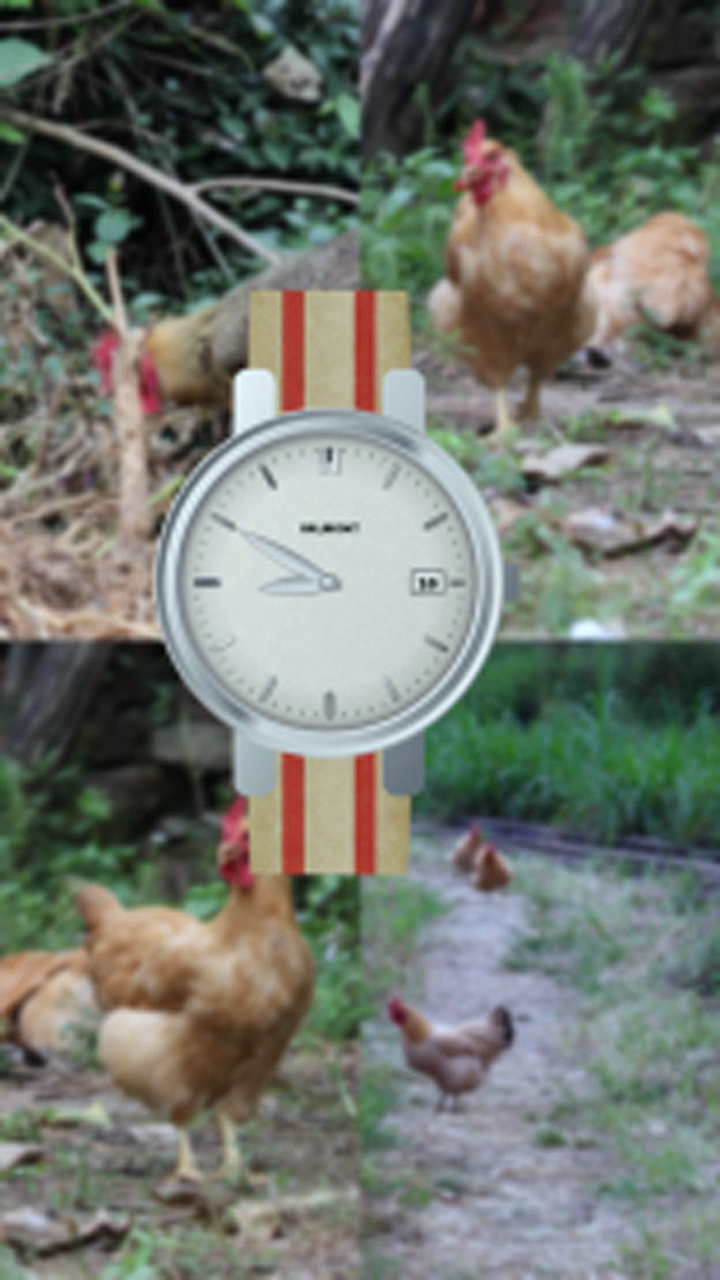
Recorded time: 8.50
